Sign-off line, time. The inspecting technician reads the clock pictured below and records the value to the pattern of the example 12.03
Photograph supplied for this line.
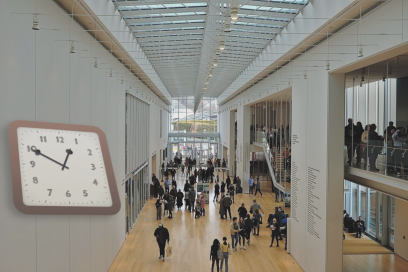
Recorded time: 12.50
